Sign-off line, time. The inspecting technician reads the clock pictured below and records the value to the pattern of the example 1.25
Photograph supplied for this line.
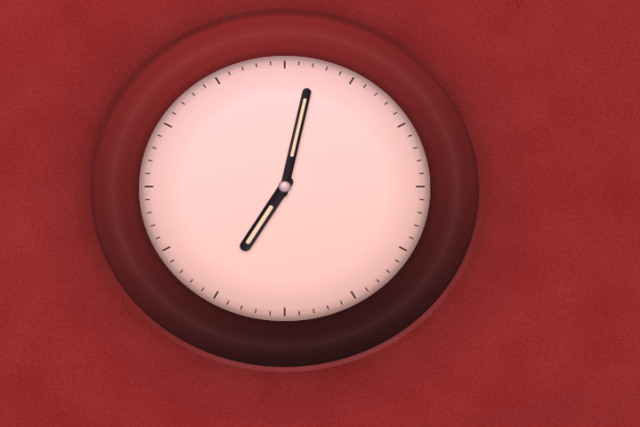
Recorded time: 7.02
